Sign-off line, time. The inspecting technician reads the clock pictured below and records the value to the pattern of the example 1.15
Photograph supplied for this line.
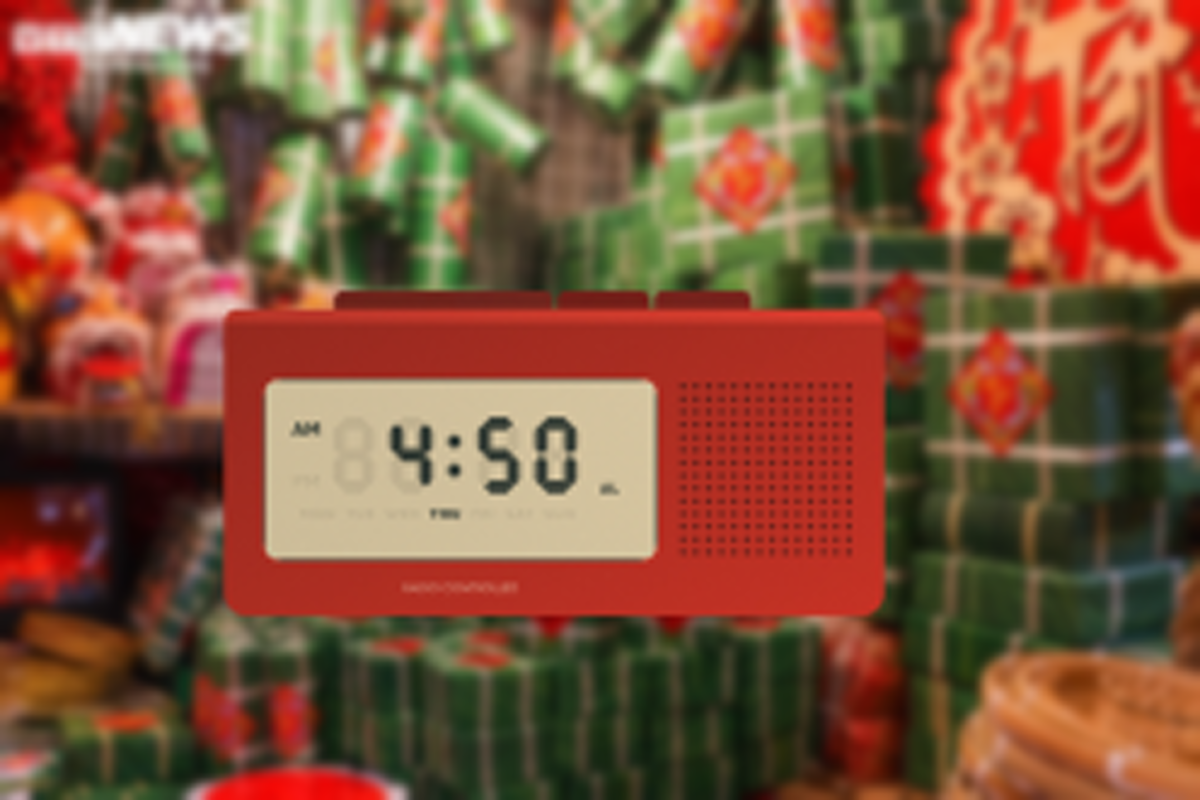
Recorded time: 4.50
